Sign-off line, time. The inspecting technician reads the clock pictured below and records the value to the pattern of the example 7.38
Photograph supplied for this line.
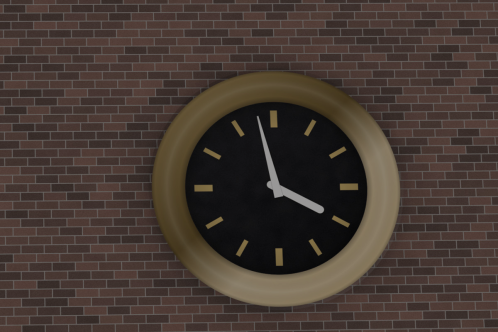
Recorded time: 3.58
